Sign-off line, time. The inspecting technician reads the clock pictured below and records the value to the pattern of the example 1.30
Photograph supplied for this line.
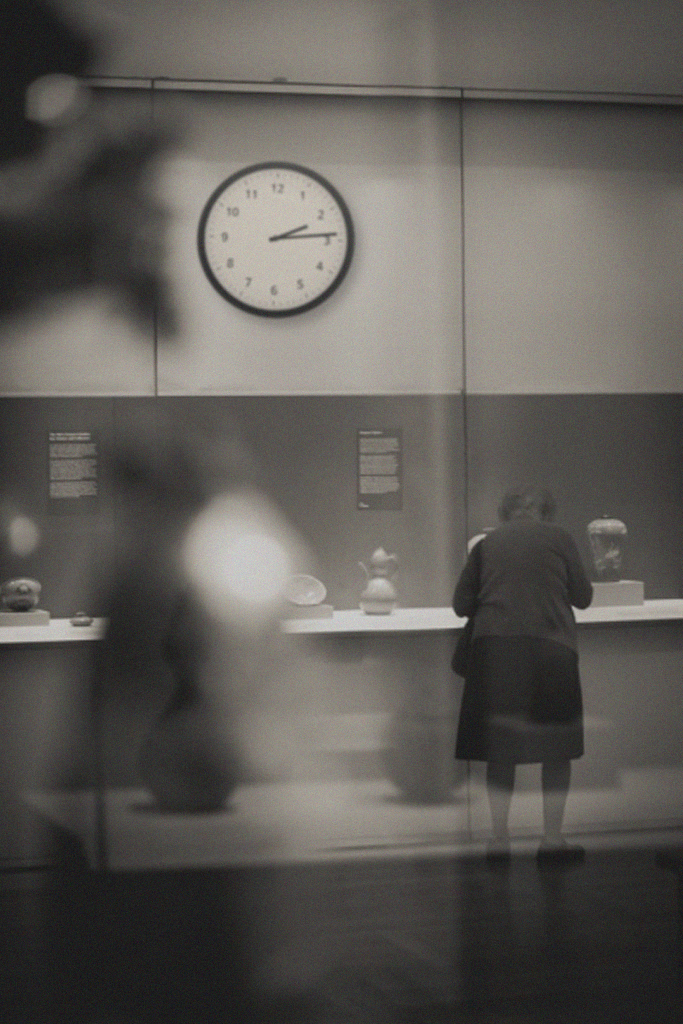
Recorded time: 2.14
